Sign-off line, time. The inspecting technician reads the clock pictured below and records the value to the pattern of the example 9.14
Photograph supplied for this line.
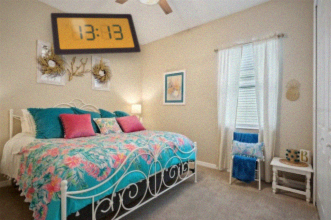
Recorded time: 13.13
